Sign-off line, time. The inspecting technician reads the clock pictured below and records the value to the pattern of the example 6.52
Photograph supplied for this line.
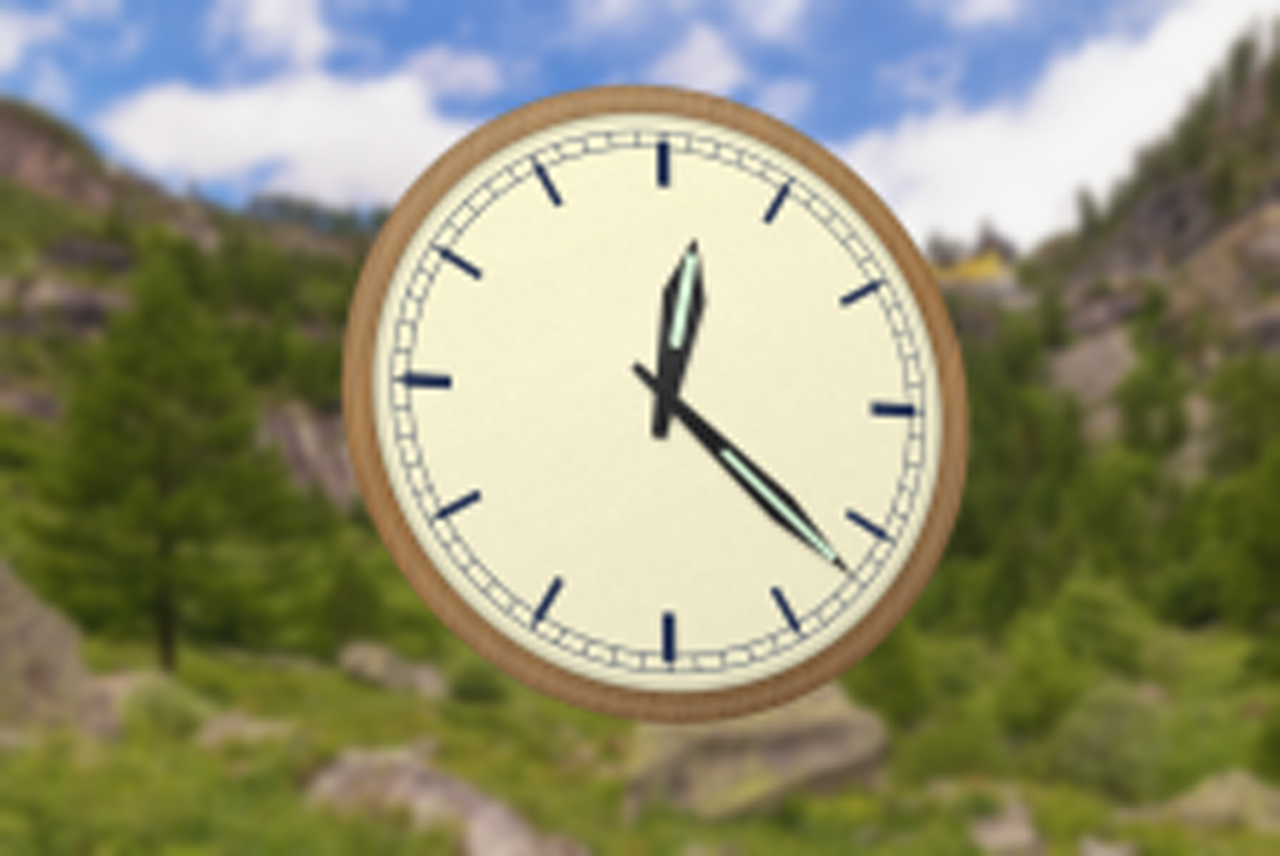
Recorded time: 12.22
